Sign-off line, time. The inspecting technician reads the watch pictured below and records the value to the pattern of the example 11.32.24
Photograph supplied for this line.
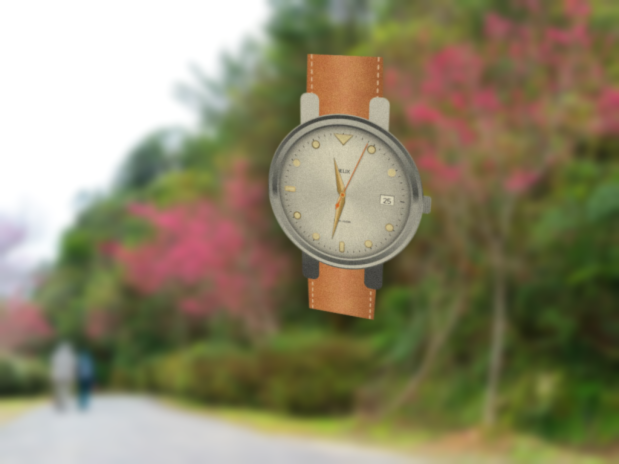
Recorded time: 11.32.04
